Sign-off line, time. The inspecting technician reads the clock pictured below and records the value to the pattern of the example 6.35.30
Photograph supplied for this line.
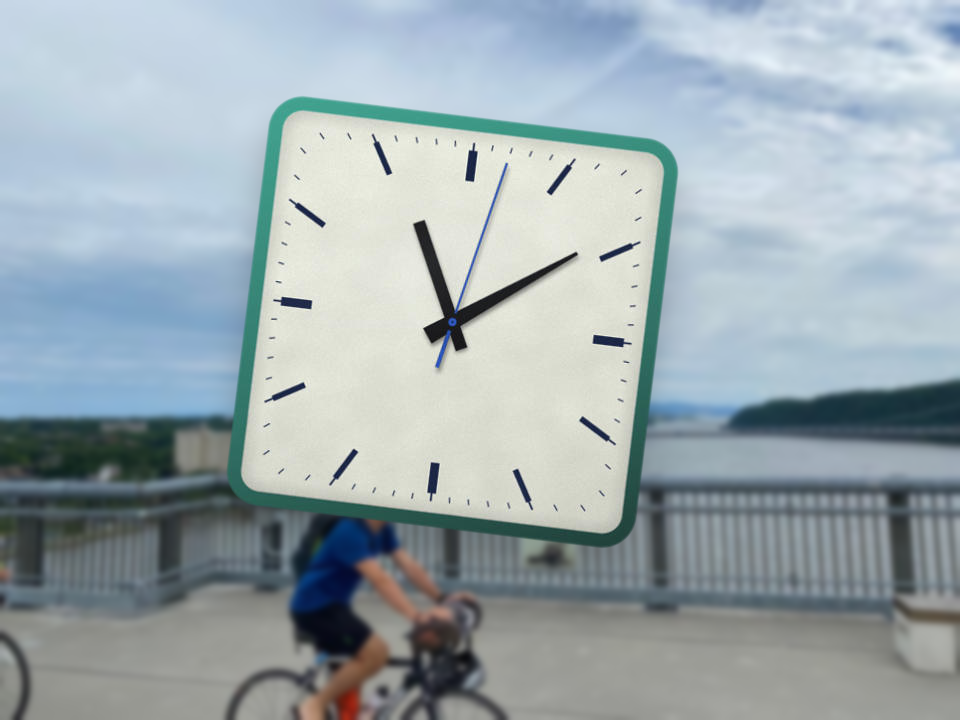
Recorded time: 11.09.02
